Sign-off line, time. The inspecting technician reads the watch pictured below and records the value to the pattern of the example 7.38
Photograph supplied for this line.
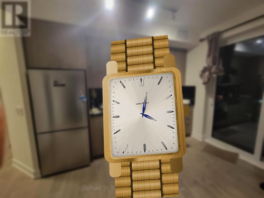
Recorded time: 4.02
